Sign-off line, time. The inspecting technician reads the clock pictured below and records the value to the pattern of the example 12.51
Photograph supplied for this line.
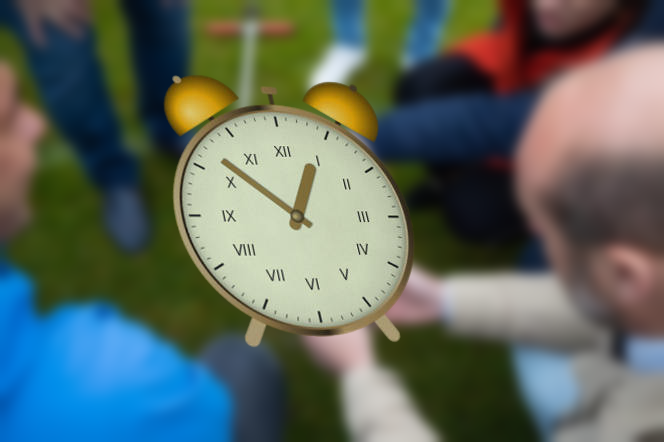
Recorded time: 12.52
